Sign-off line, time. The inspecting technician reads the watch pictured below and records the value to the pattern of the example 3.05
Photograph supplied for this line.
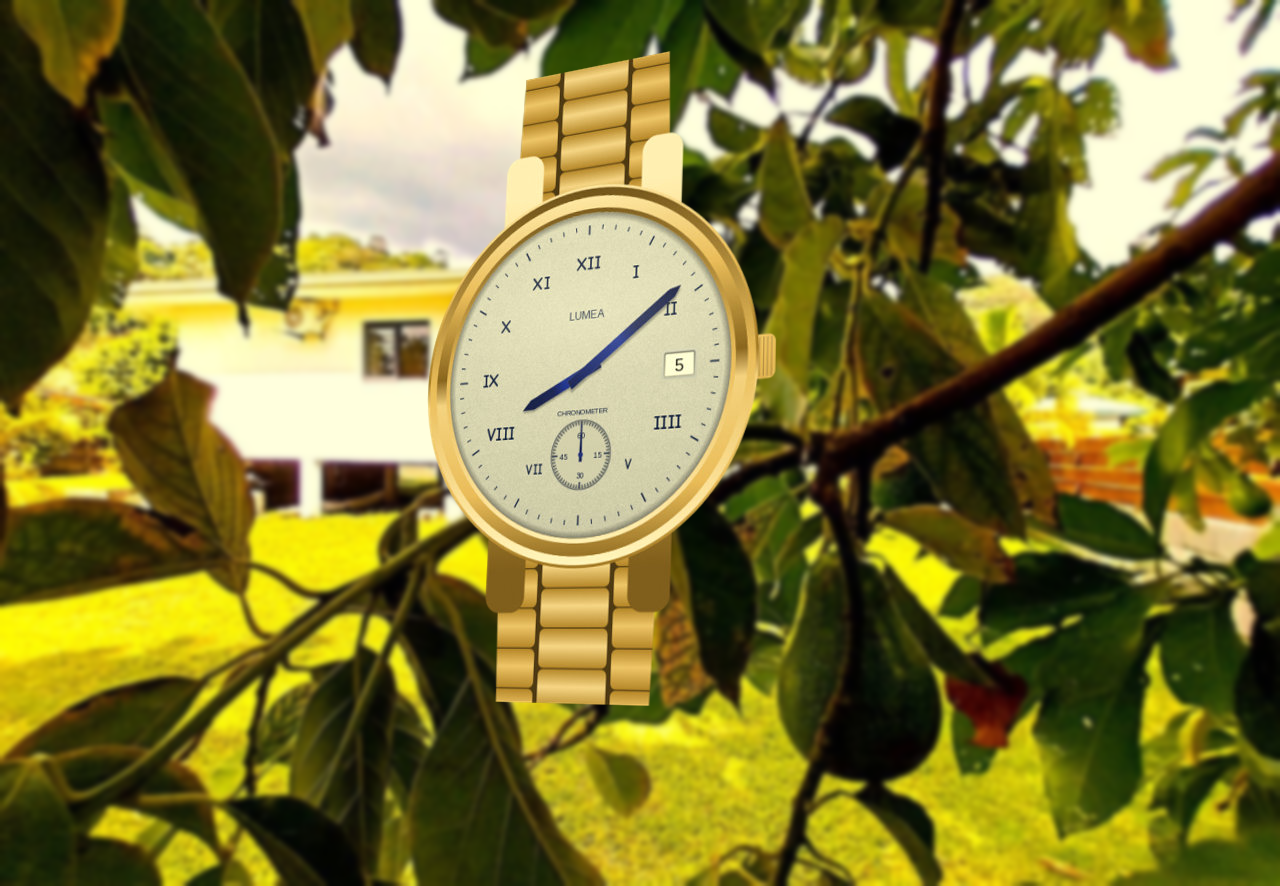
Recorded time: 8.09
